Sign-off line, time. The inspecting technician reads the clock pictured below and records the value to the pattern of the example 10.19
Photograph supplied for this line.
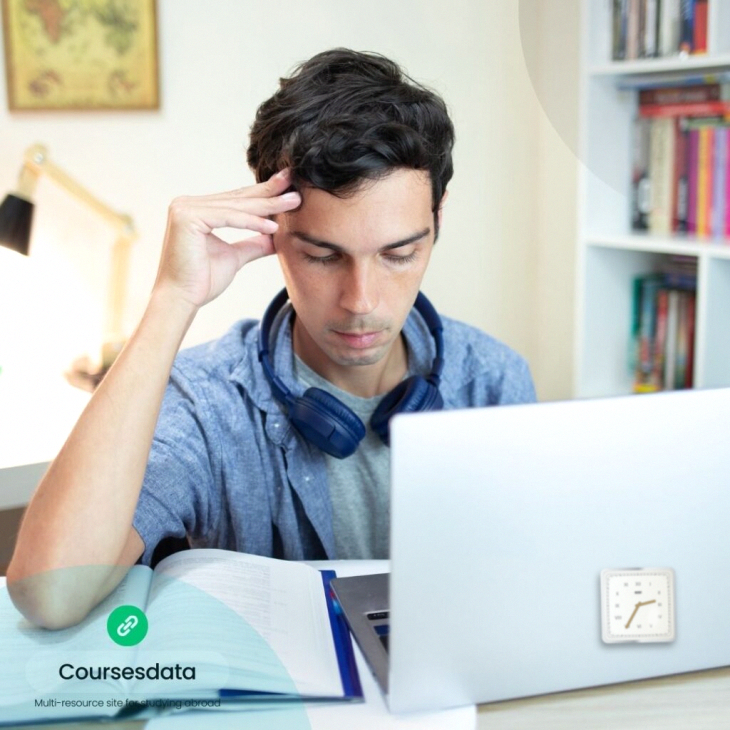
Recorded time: 2.35
